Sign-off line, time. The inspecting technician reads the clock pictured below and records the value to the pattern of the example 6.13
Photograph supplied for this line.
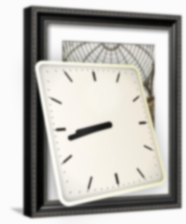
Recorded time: 8.43
